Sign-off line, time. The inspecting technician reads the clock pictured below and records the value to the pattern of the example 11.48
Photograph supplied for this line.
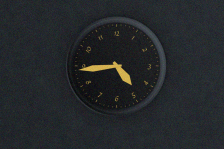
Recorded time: 4.44
